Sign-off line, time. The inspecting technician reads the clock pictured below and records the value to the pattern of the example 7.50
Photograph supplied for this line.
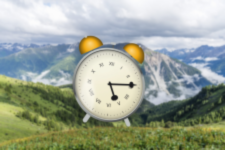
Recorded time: 5.14
